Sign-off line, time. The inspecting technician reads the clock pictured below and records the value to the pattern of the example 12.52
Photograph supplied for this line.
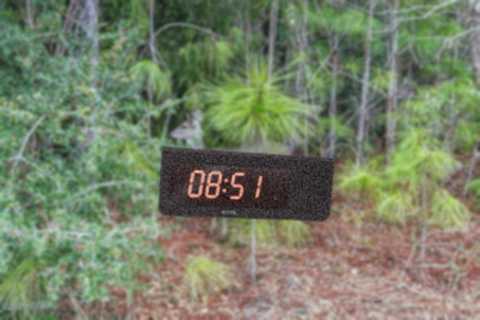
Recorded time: 8.51
